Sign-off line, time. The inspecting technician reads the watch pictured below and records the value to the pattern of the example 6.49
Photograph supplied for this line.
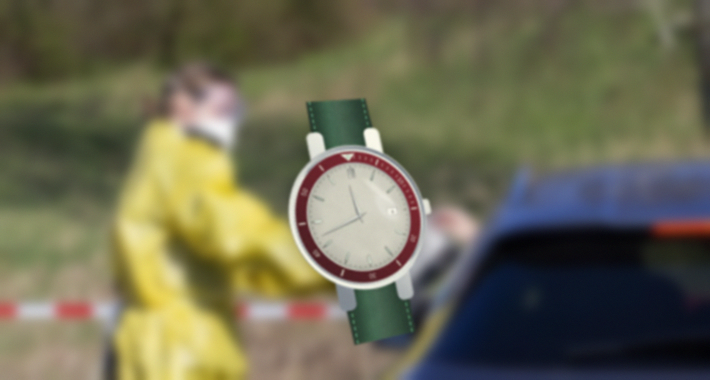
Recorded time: 11.42
